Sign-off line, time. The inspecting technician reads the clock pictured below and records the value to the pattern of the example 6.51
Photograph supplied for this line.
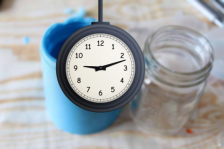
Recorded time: 9.12
